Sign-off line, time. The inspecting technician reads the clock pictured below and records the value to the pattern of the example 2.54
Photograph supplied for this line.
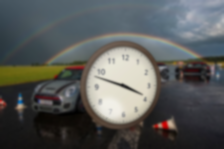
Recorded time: 3.48
